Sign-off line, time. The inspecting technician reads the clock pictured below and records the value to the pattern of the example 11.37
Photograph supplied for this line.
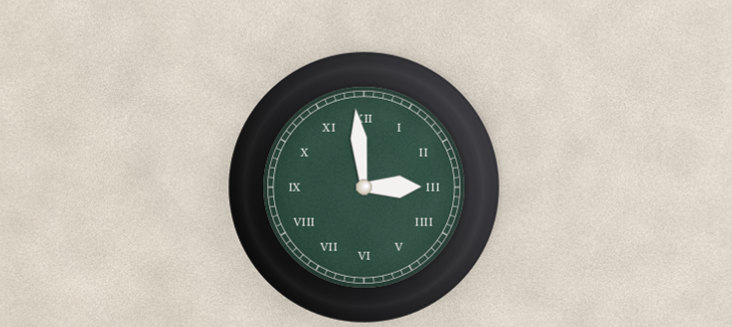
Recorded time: 2.59
